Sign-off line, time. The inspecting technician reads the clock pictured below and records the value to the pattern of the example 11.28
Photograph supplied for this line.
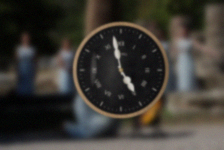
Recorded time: 4.58
